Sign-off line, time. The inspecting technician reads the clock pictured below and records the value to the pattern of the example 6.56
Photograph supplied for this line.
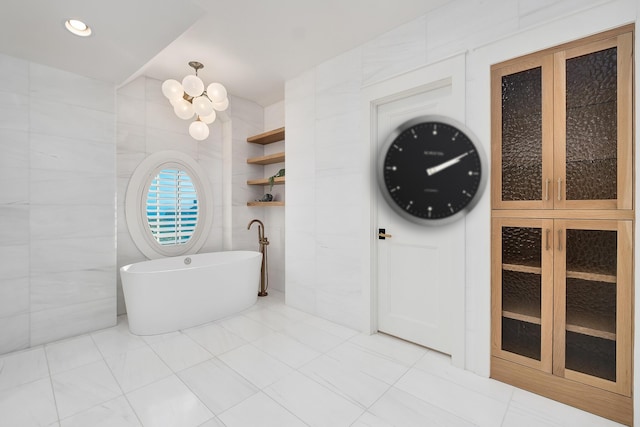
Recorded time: 2.10
